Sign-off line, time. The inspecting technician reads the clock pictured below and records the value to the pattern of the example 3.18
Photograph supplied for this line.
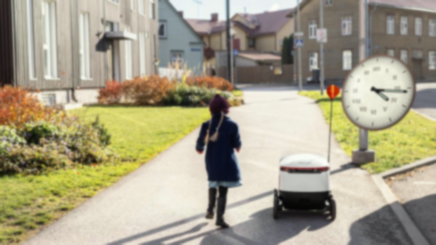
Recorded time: 4.16
